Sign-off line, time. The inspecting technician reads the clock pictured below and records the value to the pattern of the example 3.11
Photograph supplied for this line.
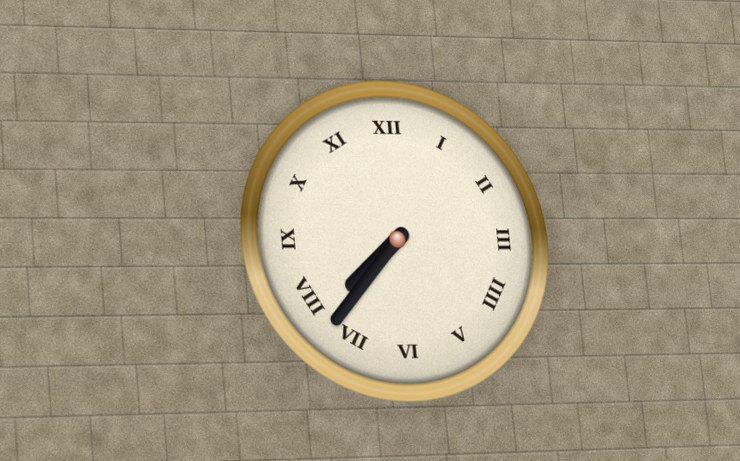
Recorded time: 7.37
